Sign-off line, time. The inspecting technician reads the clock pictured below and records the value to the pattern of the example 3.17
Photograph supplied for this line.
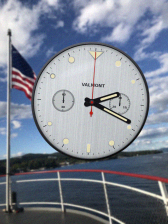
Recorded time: 2.19
